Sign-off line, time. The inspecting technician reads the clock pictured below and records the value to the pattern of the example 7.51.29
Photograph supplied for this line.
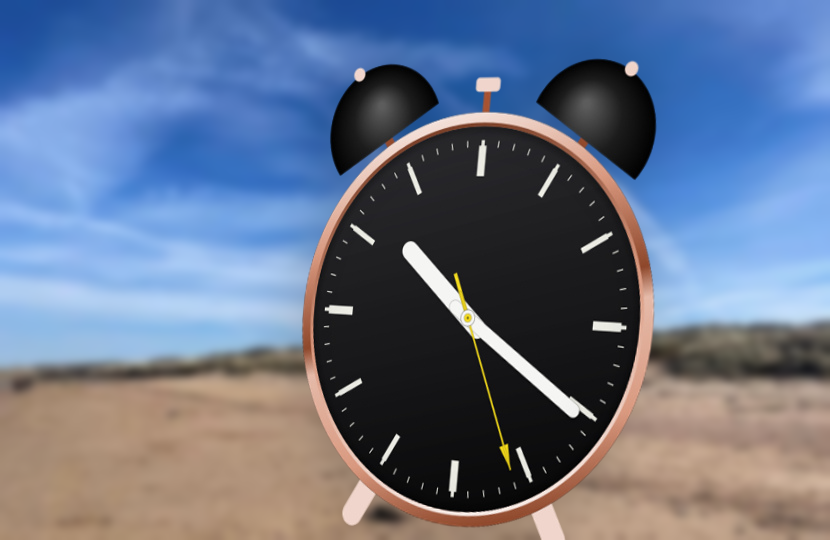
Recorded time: 10.20.26
